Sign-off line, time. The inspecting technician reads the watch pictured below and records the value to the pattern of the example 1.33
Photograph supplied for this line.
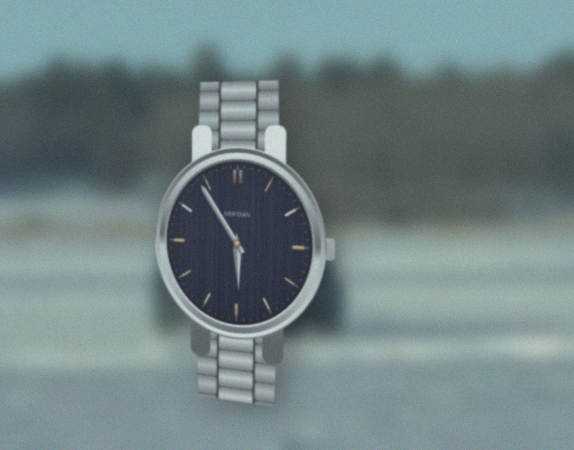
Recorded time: 5.54
